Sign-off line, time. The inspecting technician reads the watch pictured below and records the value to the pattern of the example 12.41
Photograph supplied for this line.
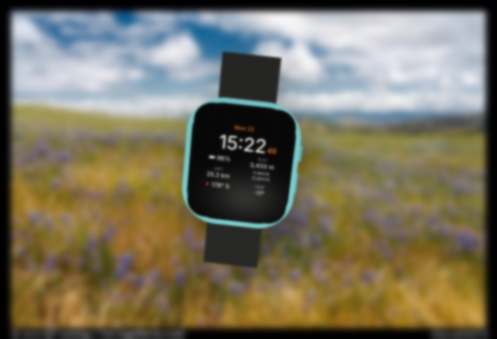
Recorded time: 15.22
